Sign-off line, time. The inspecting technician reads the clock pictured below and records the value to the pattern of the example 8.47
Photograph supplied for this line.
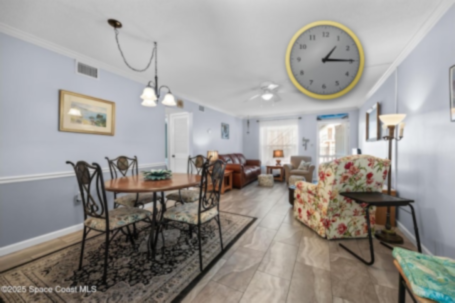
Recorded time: 1.15
